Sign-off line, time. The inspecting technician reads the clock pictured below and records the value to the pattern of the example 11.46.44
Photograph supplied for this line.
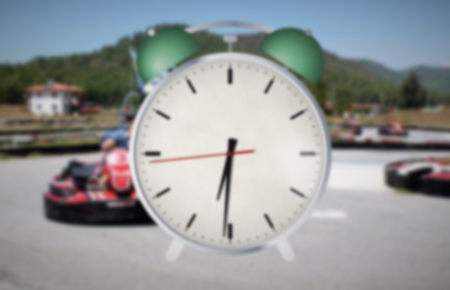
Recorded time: 6.30.44
